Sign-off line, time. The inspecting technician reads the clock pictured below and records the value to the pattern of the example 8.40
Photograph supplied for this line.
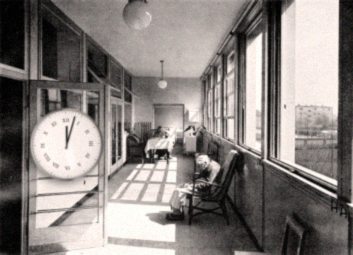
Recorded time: 12.03
